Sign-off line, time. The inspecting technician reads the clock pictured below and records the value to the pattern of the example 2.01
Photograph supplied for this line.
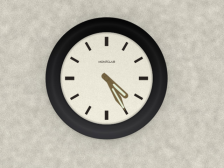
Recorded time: 4.25
